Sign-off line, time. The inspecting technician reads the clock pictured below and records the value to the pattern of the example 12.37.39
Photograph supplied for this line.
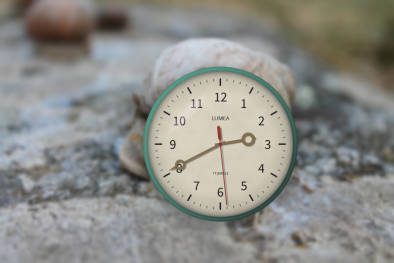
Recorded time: 2.40.29
